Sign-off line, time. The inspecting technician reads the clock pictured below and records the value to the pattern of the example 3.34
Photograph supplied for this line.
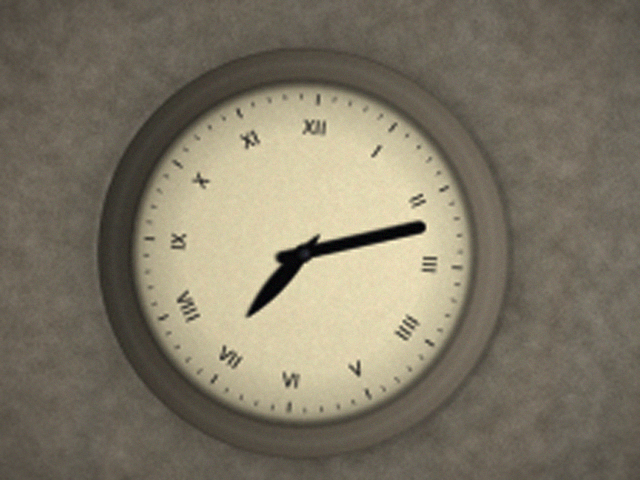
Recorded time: 7.12
